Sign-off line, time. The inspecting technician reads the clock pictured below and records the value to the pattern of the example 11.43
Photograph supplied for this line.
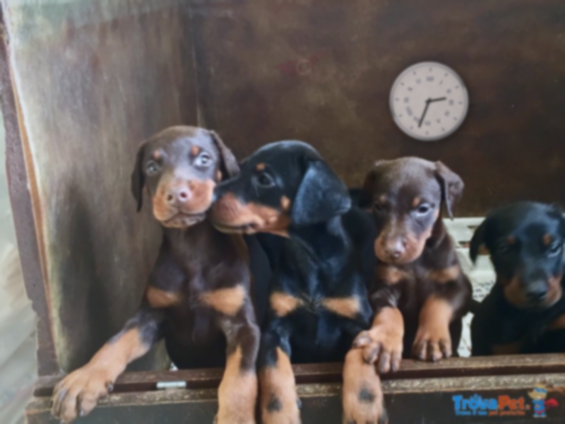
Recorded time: 2.33
